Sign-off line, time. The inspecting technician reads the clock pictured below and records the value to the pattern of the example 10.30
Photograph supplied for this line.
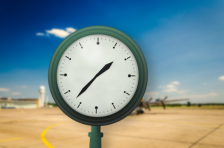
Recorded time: 1.37
